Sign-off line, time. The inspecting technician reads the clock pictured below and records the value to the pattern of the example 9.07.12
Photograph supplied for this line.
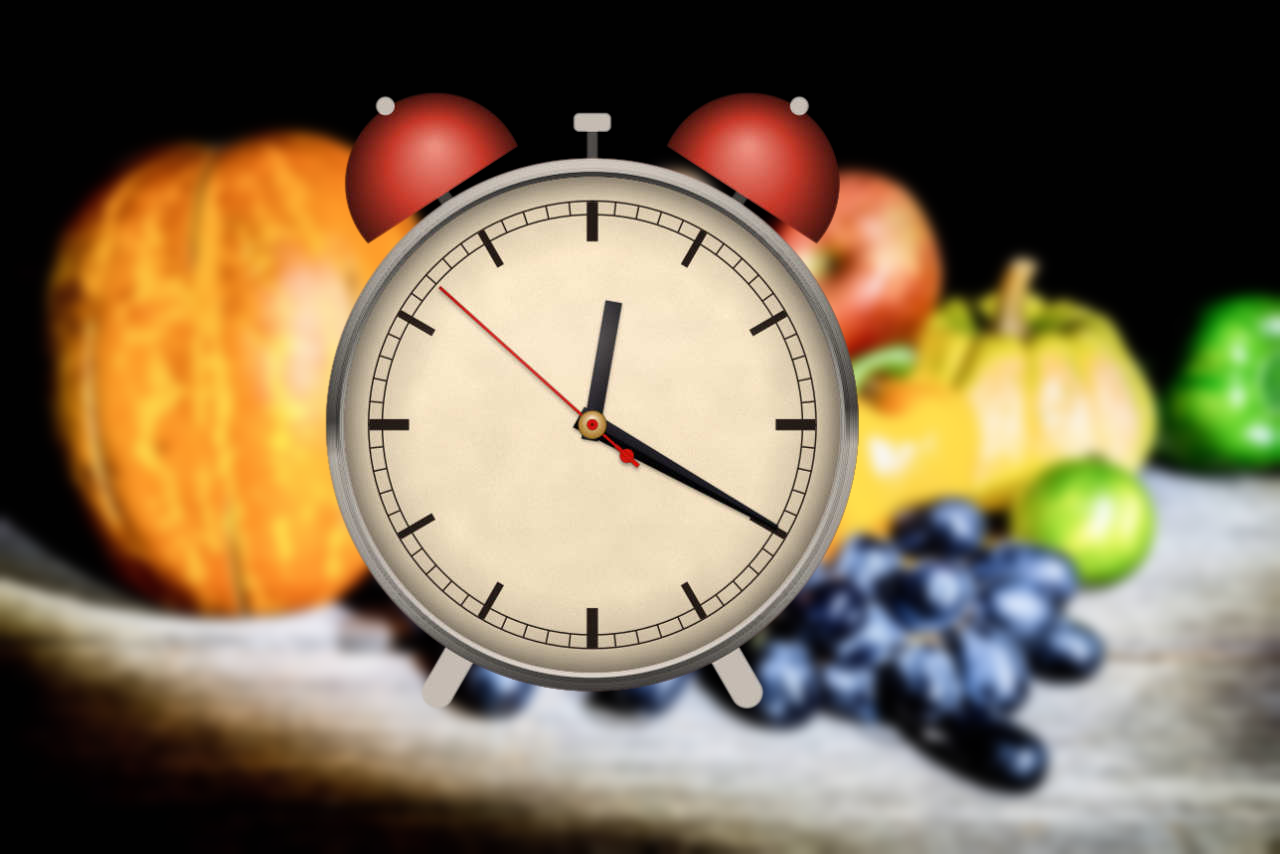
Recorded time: 12.19.52
